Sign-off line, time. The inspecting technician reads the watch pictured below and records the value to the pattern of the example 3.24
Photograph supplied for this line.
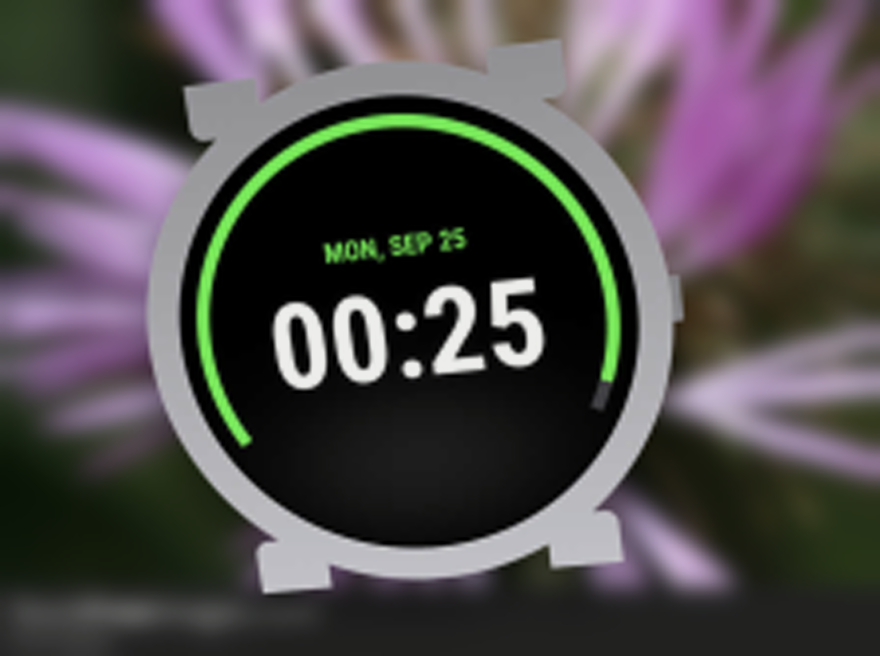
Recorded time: 0.25
